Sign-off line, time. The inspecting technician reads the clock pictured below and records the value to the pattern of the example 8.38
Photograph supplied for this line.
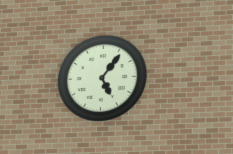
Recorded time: 5.06
